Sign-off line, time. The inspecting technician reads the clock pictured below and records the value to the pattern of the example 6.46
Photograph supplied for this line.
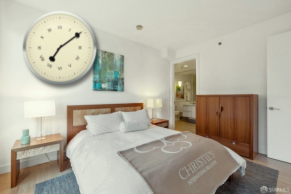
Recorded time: 7.09
